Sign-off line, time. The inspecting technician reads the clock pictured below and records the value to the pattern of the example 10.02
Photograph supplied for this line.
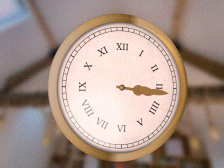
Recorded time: 3.16
